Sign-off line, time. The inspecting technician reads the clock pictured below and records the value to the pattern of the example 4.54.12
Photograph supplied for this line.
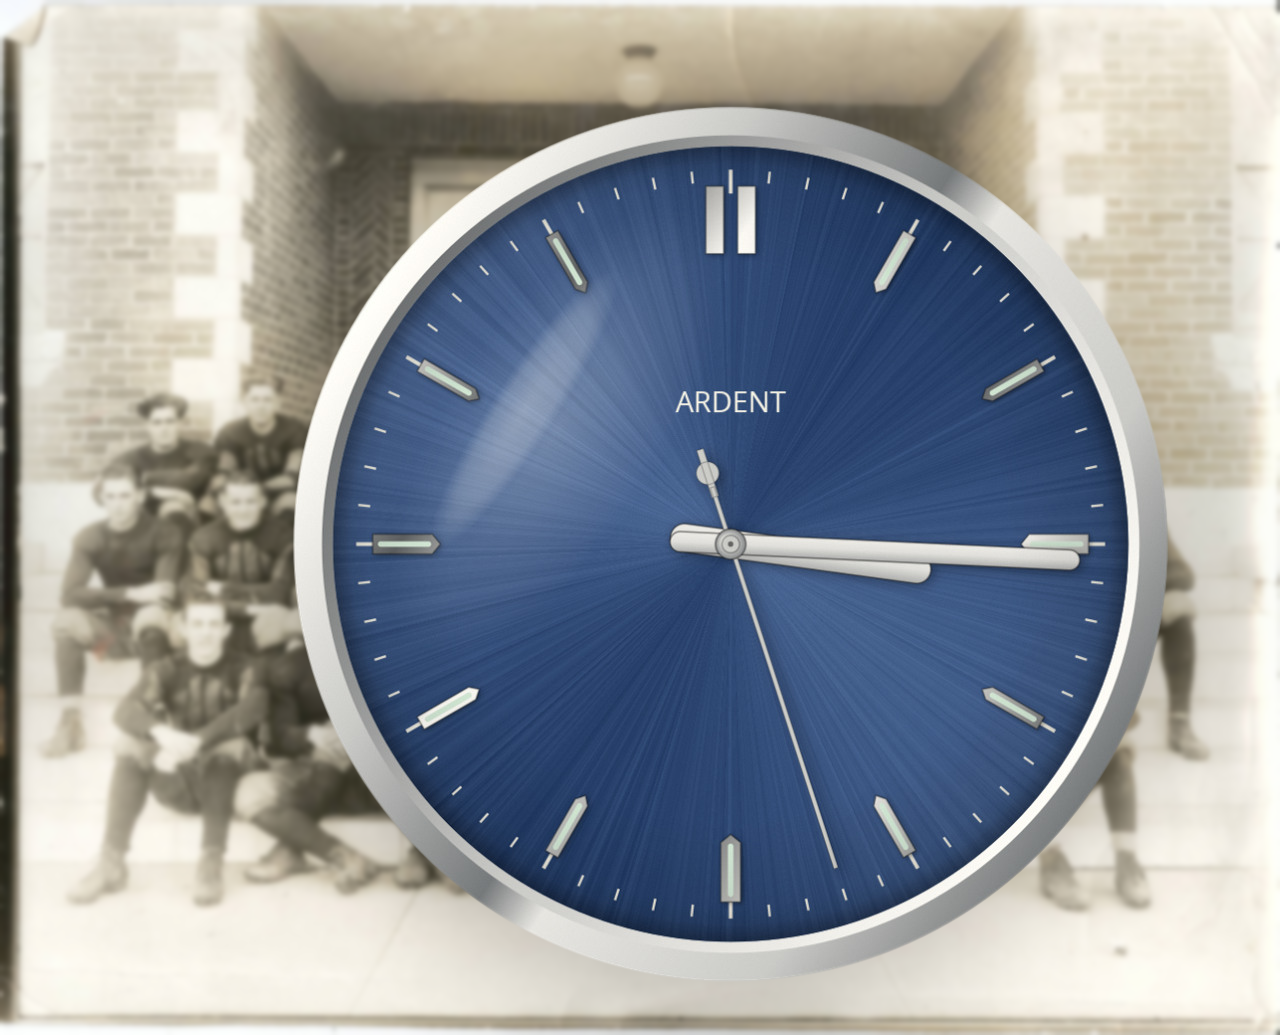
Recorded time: 3.15.27
